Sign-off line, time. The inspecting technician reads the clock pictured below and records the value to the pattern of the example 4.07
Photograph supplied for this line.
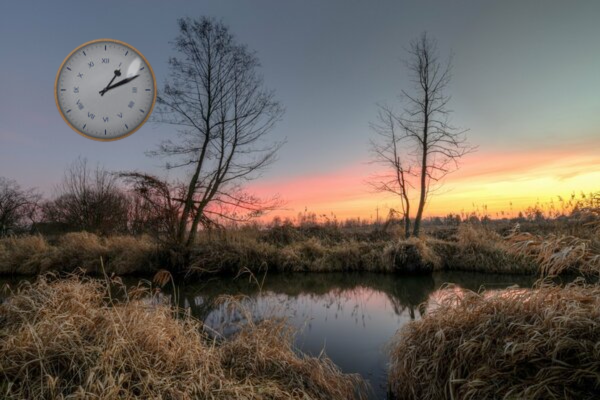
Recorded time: 1.11
